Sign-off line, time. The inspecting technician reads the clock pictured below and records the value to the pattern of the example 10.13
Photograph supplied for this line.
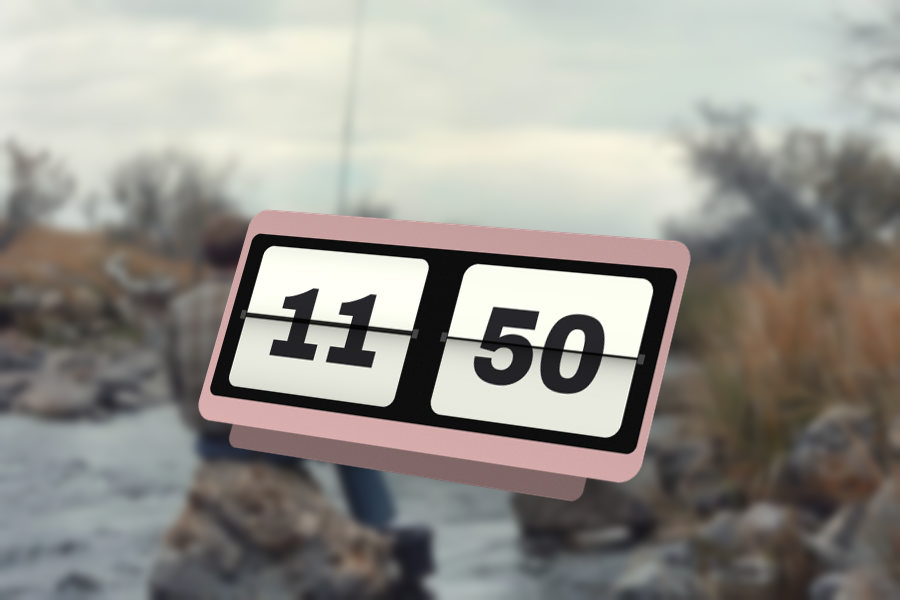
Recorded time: 11.50
